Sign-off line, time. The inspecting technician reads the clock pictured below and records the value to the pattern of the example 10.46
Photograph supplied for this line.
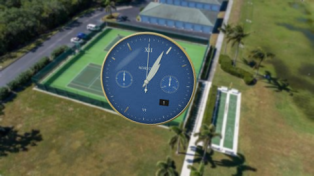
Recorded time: 1.04
